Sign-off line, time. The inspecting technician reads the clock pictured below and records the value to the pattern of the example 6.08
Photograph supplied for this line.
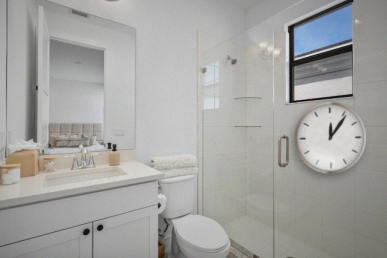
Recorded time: 12.06
